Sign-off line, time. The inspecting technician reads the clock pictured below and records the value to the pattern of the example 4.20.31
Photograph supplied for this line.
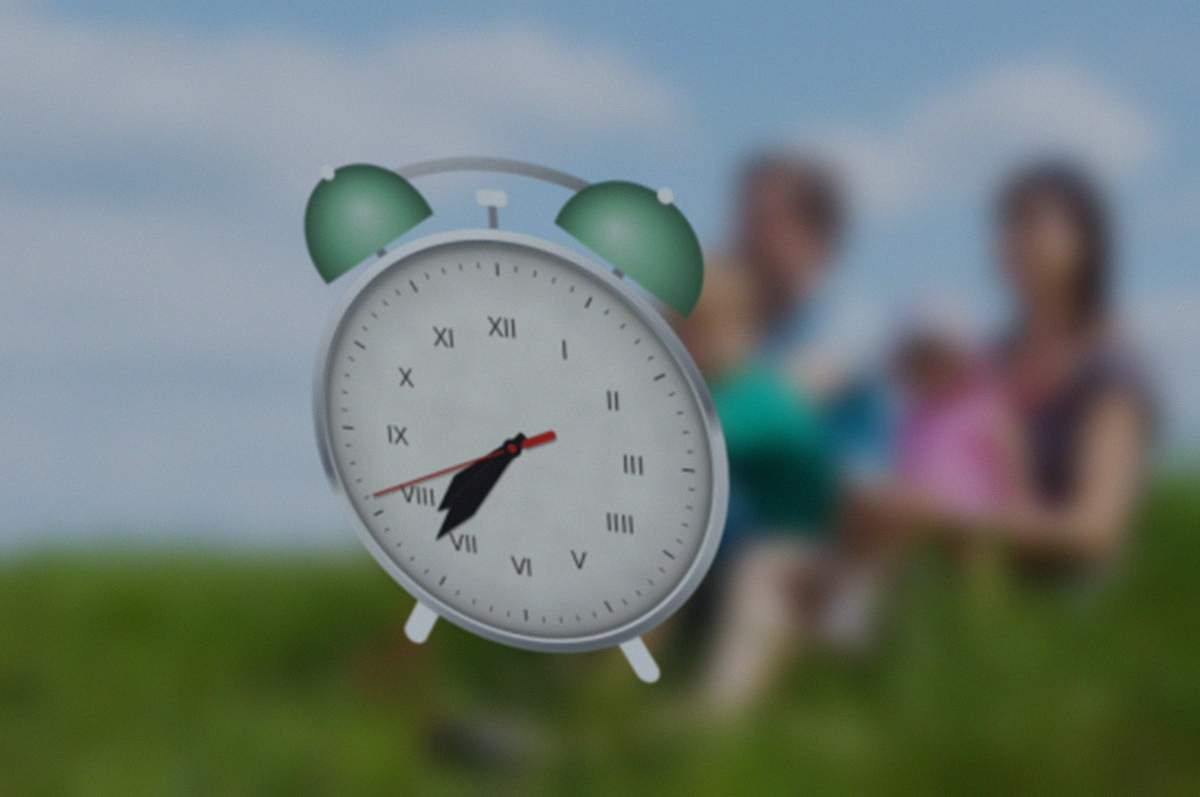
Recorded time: 7.36.41
